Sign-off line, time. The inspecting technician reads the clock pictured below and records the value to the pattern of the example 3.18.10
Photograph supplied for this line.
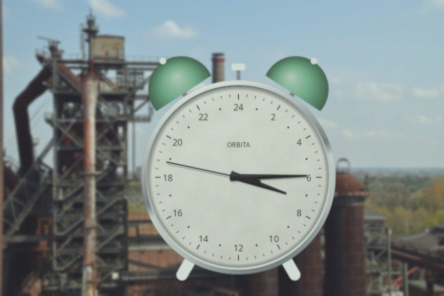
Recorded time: 7.14.47
